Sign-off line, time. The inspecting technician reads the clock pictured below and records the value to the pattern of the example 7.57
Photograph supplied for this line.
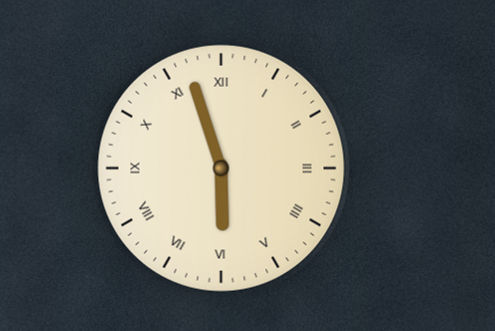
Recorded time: 5.57
